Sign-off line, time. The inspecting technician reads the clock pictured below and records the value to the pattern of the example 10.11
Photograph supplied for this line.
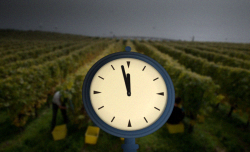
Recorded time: 11.58
